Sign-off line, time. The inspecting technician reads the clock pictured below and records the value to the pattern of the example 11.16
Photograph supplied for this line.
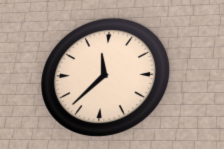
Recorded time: 11.37
